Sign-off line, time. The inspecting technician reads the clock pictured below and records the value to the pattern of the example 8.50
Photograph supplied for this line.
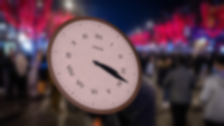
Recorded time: 3.18
